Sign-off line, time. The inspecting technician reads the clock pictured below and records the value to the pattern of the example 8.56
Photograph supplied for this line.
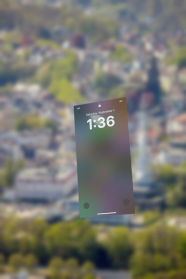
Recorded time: 1.36
